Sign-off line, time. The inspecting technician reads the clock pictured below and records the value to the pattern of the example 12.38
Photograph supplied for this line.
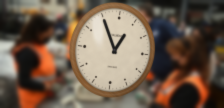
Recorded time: 12.55
